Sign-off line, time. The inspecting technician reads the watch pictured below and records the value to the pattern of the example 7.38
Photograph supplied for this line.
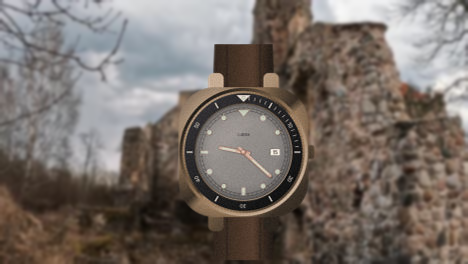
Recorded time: 9.22
